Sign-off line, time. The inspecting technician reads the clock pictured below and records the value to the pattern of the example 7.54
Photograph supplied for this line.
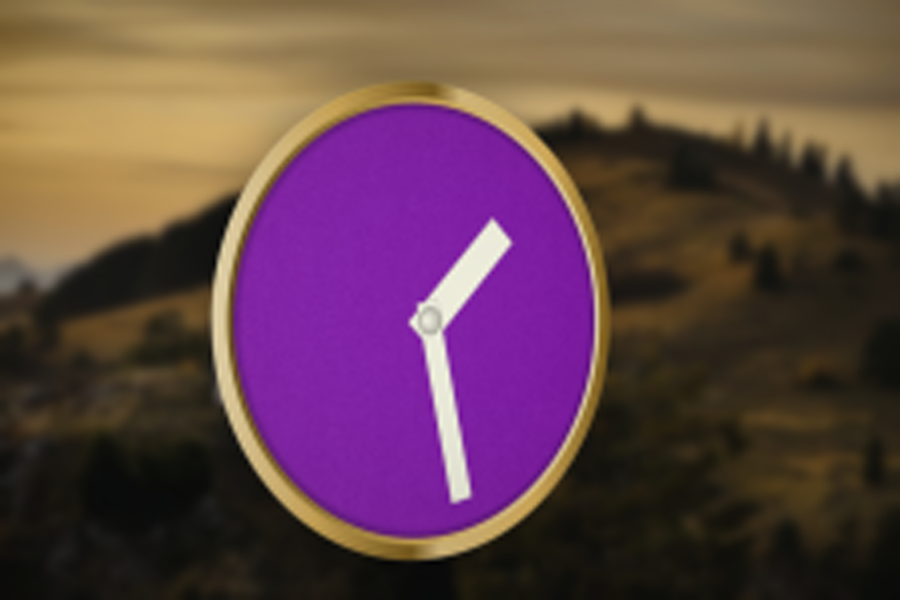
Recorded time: 1.28
